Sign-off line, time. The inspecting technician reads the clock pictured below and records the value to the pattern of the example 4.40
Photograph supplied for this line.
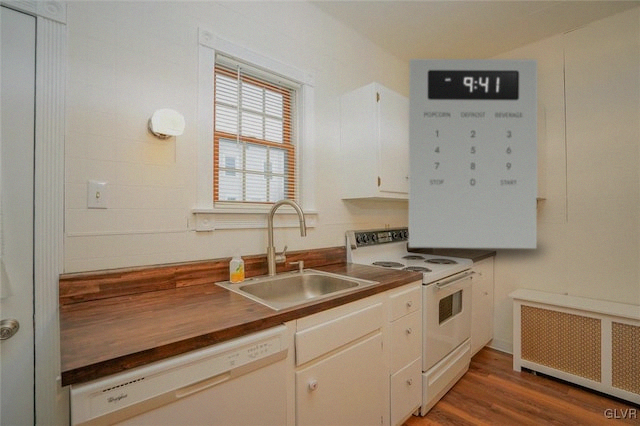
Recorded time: 9.41
